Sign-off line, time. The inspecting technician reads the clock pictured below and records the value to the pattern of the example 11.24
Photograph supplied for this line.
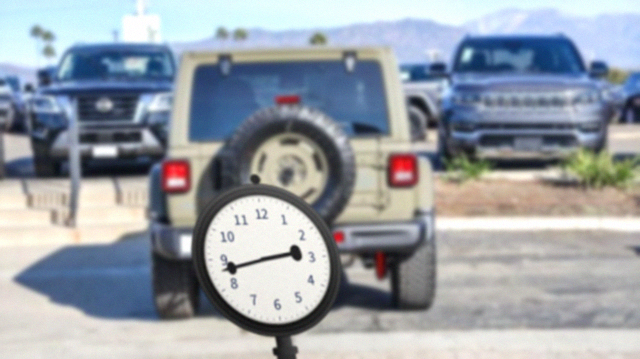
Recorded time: 2.43
